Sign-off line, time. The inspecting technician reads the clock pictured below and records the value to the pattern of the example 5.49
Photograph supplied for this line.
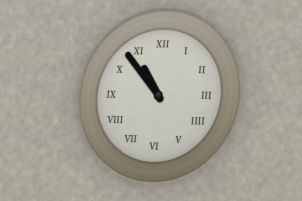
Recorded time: 10.53
